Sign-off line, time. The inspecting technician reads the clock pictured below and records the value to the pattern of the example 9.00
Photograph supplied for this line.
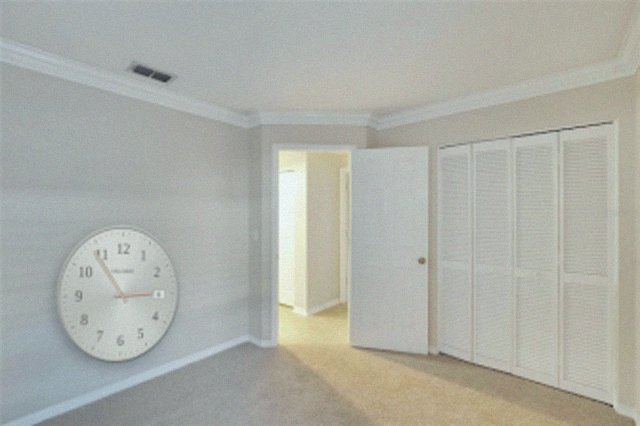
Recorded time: 2.54
